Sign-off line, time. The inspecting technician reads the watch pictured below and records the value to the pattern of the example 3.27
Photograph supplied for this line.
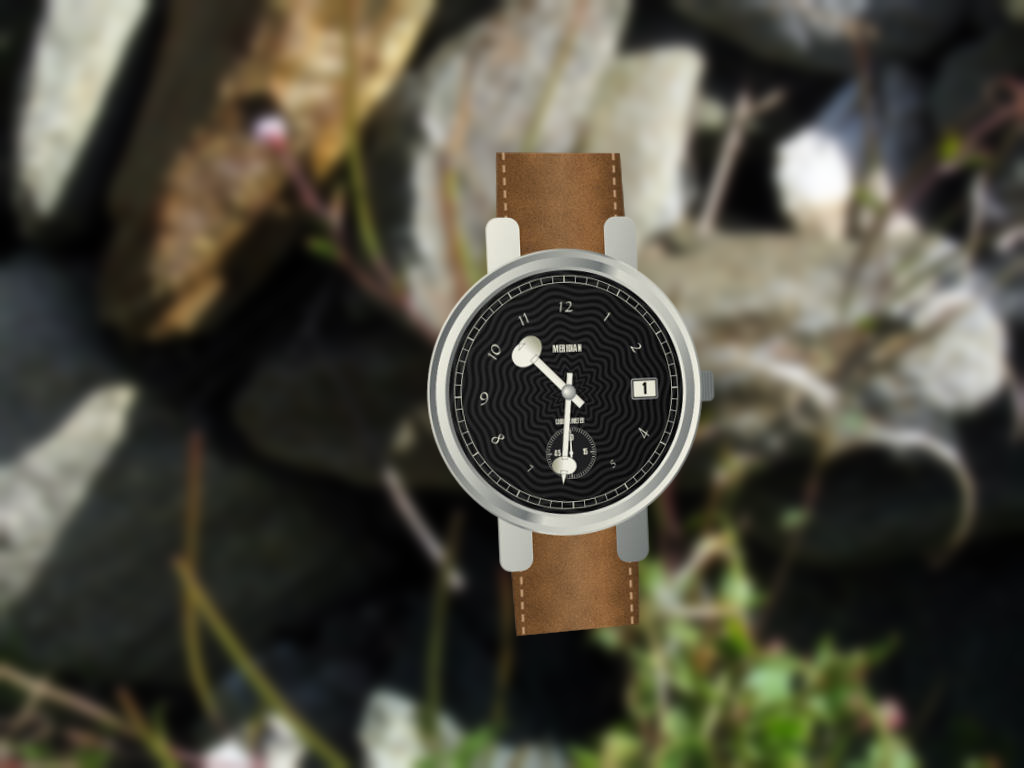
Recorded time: 10.31
